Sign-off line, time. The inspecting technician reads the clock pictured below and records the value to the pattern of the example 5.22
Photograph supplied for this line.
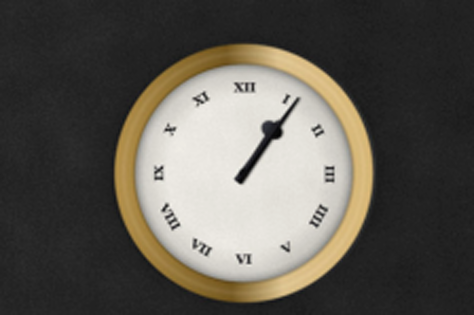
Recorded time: 1.06
